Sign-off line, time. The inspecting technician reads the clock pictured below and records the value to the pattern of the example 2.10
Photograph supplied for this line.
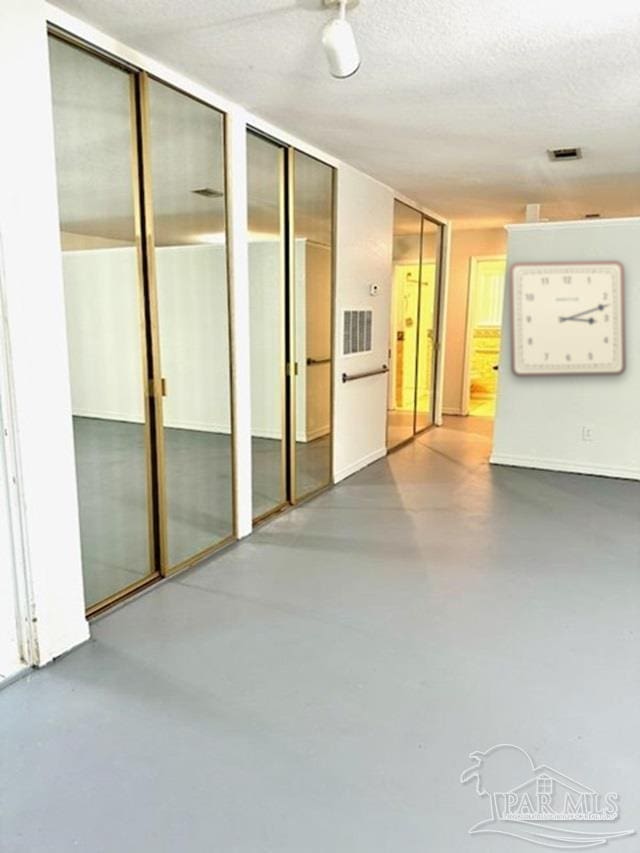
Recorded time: 3.12
